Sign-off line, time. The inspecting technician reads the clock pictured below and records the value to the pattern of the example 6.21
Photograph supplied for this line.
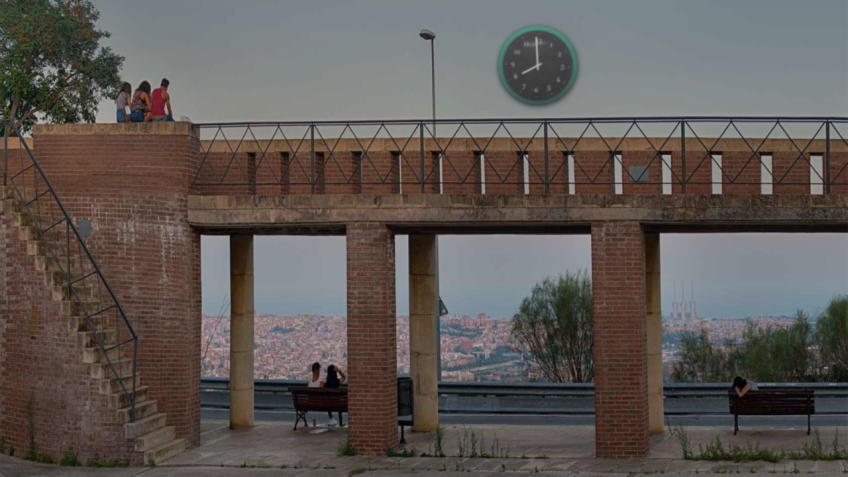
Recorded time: 7.59
